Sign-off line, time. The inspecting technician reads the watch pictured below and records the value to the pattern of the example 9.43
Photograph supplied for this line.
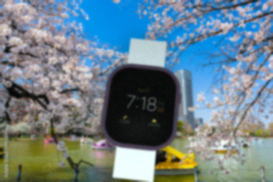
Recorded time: 7.18
